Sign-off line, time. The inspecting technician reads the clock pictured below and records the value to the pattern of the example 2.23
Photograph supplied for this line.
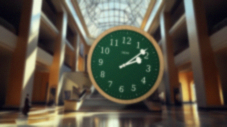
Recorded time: 2.08
